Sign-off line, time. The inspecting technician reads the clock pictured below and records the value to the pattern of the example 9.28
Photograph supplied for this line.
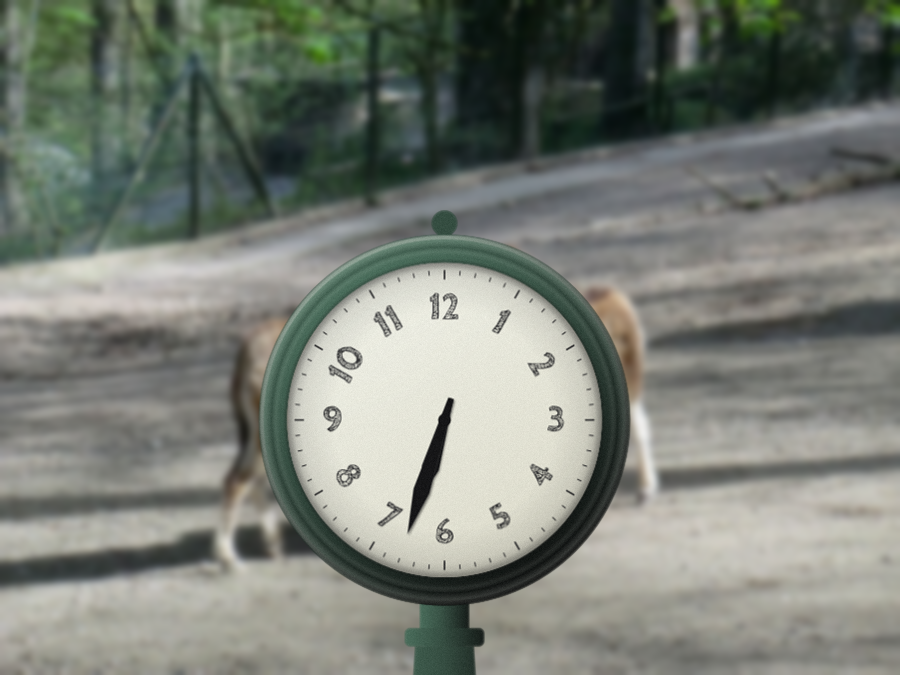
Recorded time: 6.33
